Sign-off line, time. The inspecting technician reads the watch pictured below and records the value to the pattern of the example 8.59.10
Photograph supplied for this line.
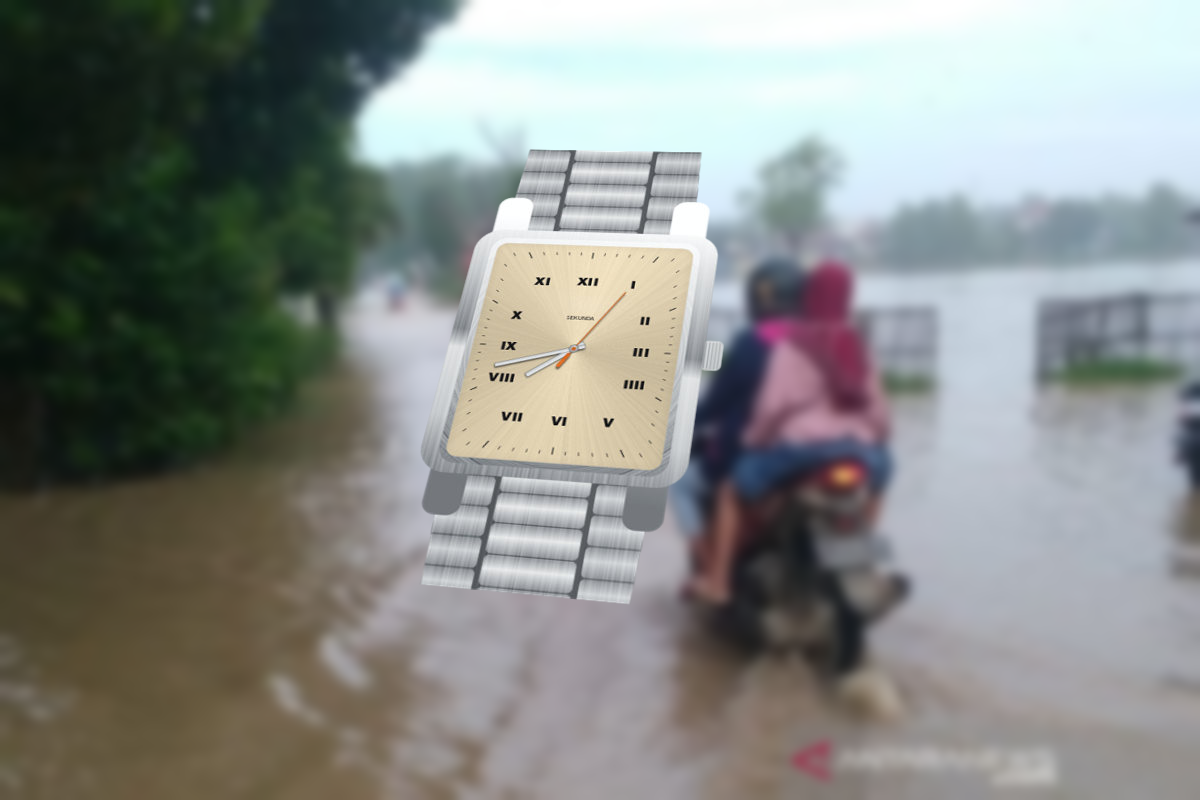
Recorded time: 7.42.05
